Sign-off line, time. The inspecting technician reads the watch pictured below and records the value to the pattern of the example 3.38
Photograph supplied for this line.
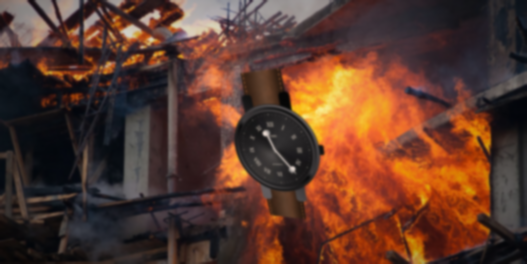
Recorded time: 11.24
